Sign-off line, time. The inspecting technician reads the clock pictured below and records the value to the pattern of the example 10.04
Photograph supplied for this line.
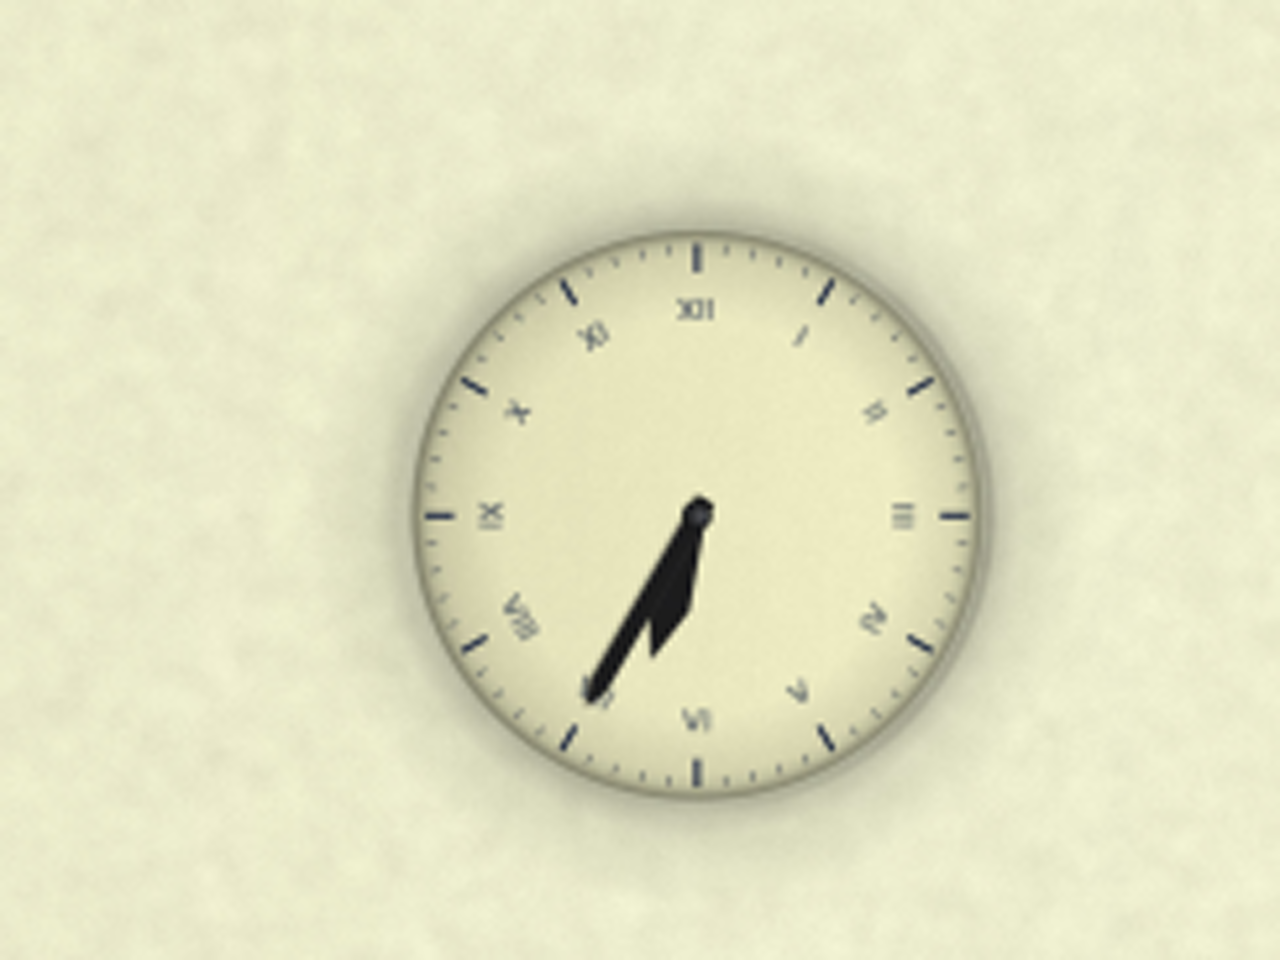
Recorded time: 6.35
